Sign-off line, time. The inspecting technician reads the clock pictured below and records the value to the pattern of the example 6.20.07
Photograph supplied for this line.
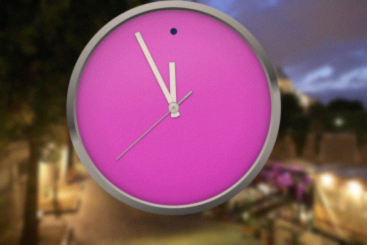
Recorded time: 11.55.38
